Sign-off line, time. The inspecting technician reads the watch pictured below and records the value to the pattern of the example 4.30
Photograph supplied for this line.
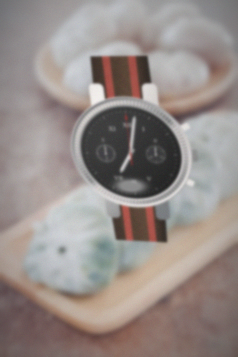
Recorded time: 7.02
